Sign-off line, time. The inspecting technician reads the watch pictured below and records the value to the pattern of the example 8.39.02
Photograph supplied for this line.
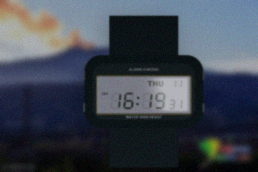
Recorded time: 16.19.31
